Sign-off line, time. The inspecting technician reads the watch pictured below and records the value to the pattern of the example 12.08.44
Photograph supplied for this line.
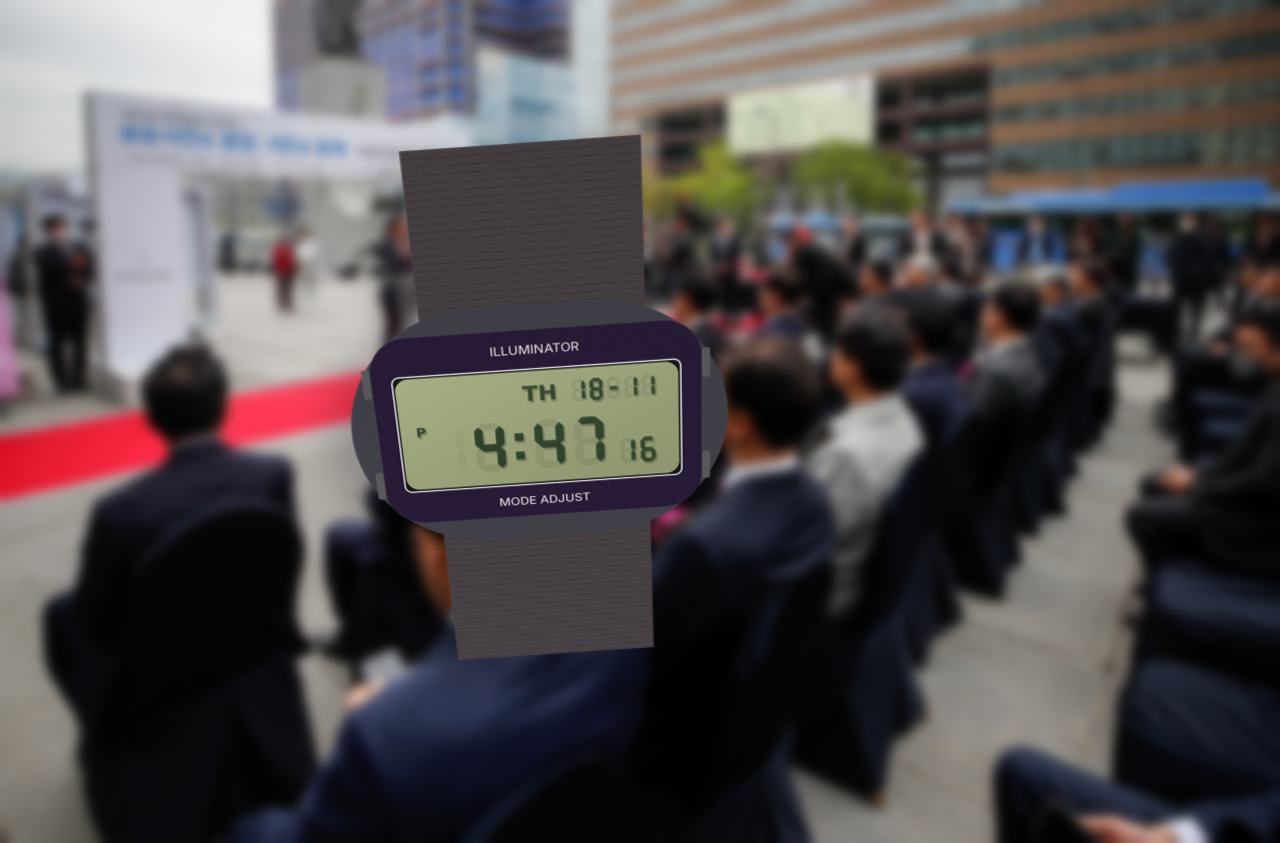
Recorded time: 4.47.16
